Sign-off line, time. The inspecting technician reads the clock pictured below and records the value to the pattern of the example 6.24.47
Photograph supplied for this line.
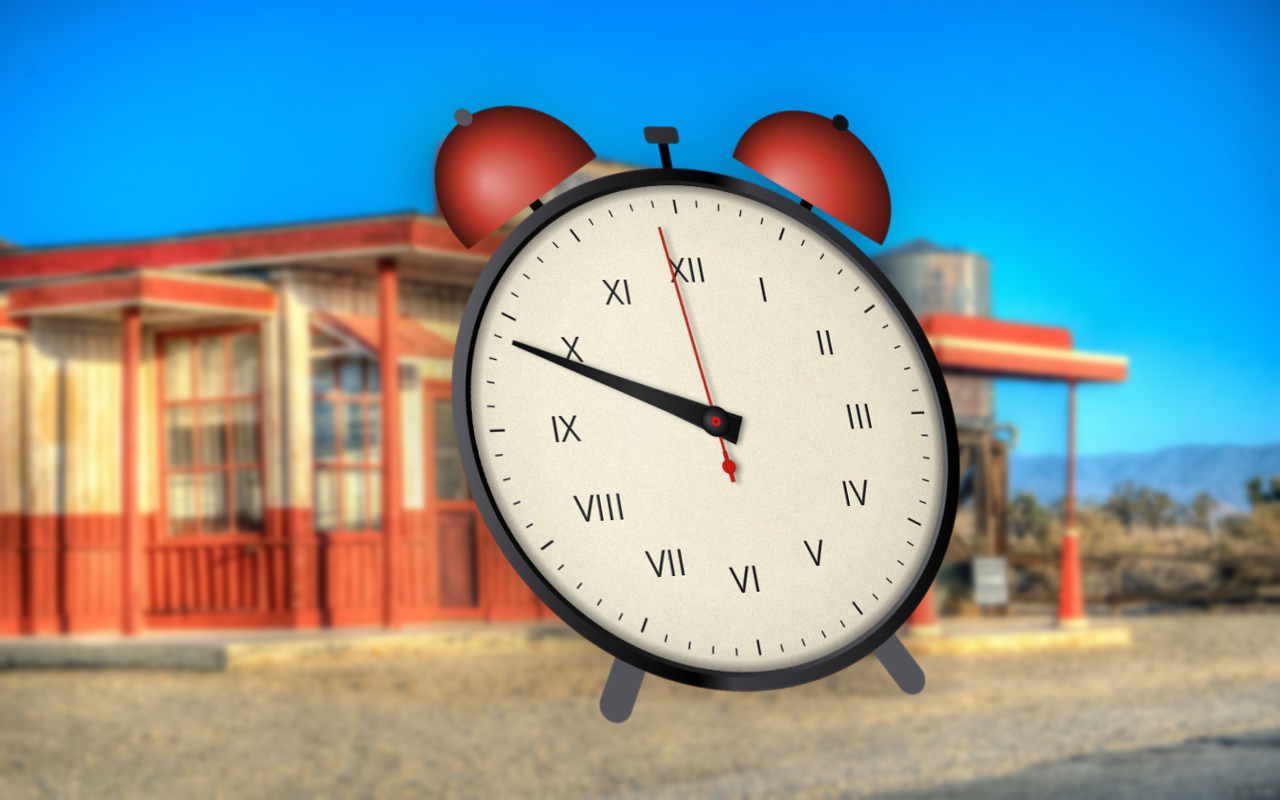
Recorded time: 9.48.59
